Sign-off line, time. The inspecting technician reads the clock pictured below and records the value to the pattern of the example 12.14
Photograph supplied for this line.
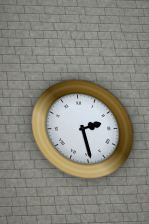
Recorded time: 2.29
